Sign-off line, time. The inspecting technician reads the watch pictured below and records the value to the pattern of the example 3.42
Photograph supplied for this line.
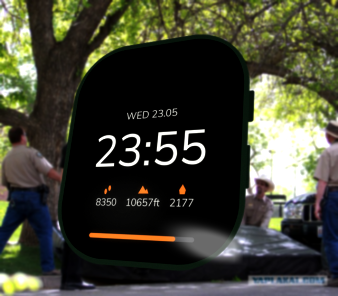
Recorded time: 23.55
